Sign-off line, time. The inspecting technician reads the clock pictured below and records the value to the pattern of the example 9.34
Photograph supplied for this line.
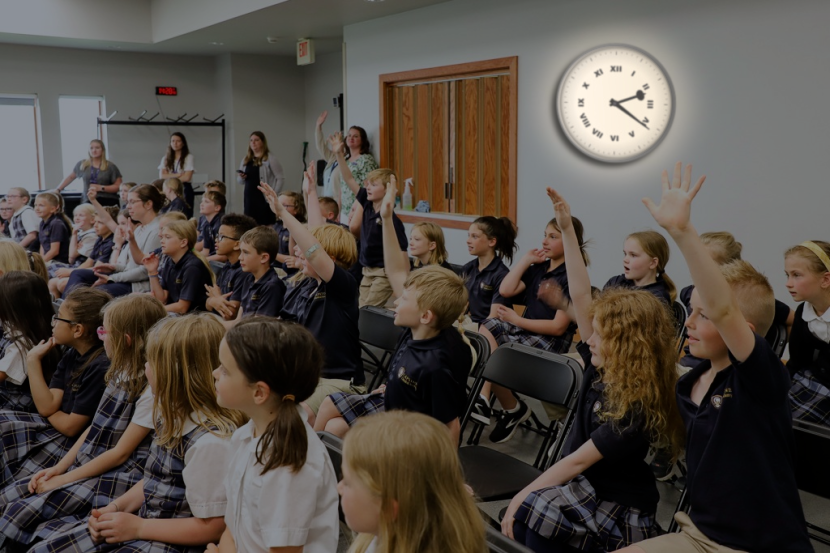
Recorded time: 2.21
